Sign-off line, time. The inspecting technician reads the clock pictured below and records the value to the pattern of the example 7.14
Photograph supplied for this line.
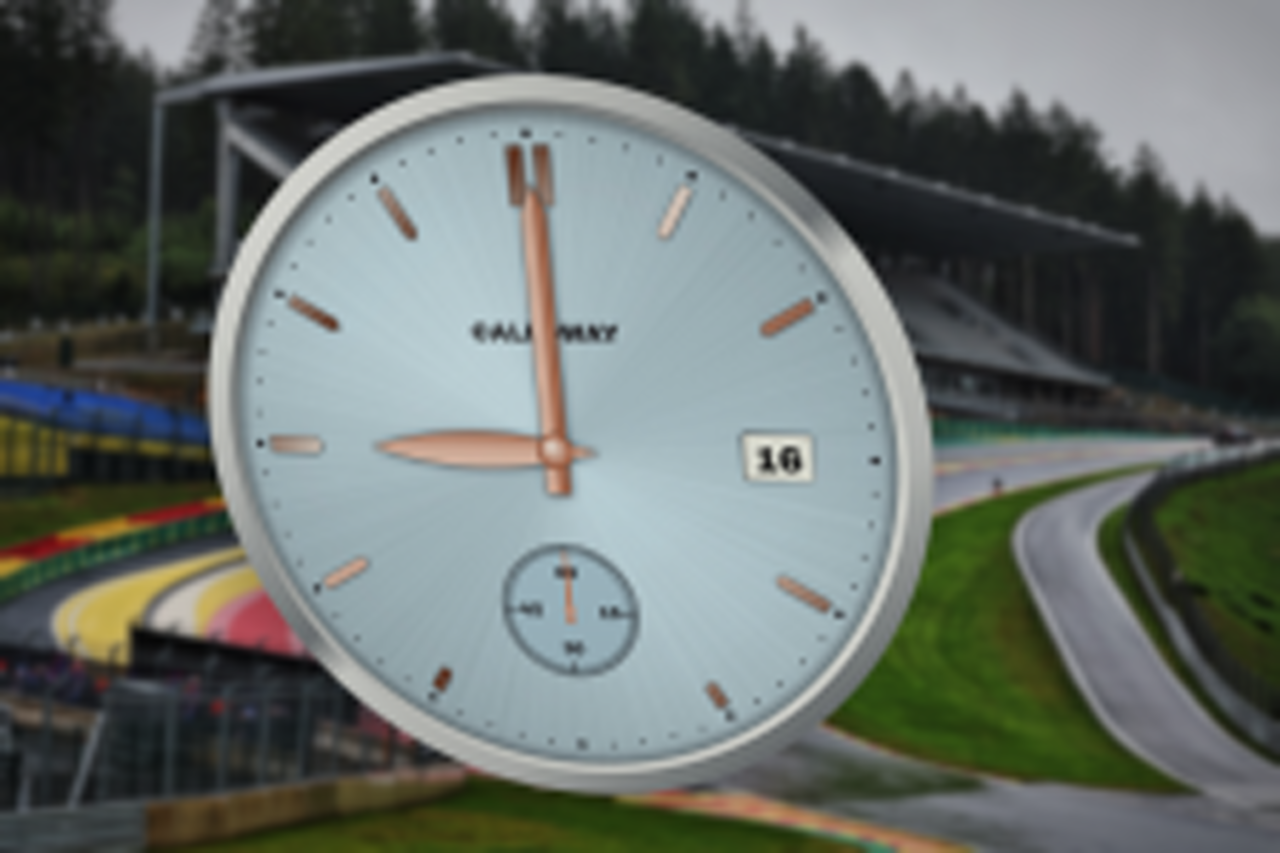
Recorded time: 9.00
